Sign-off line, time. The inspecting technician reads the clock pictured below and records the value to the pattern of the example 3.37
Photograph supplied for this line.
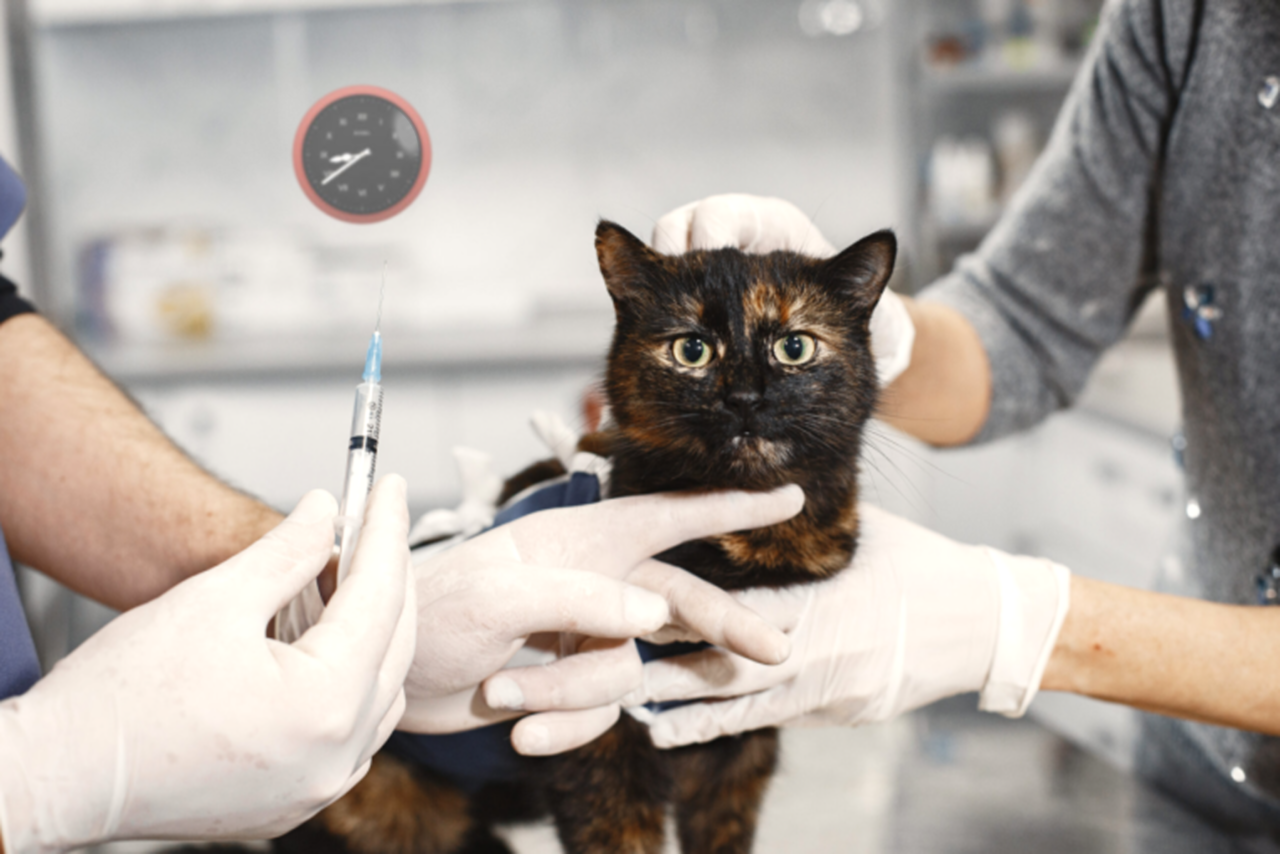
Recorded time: 8.39
